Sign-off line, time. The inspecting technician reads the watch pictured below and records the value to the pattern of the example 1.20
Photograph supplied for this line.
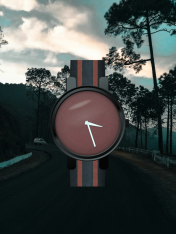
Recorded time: 3.27
